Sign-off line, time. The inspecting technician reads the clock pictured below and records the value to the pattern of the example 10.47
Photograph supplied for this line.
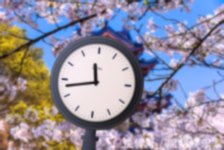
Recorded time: 11.43
